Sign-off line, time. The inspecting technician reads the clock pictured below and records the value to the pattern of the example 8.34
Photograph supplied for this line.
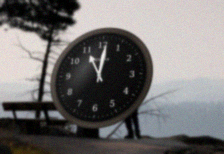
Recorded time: 11.01
